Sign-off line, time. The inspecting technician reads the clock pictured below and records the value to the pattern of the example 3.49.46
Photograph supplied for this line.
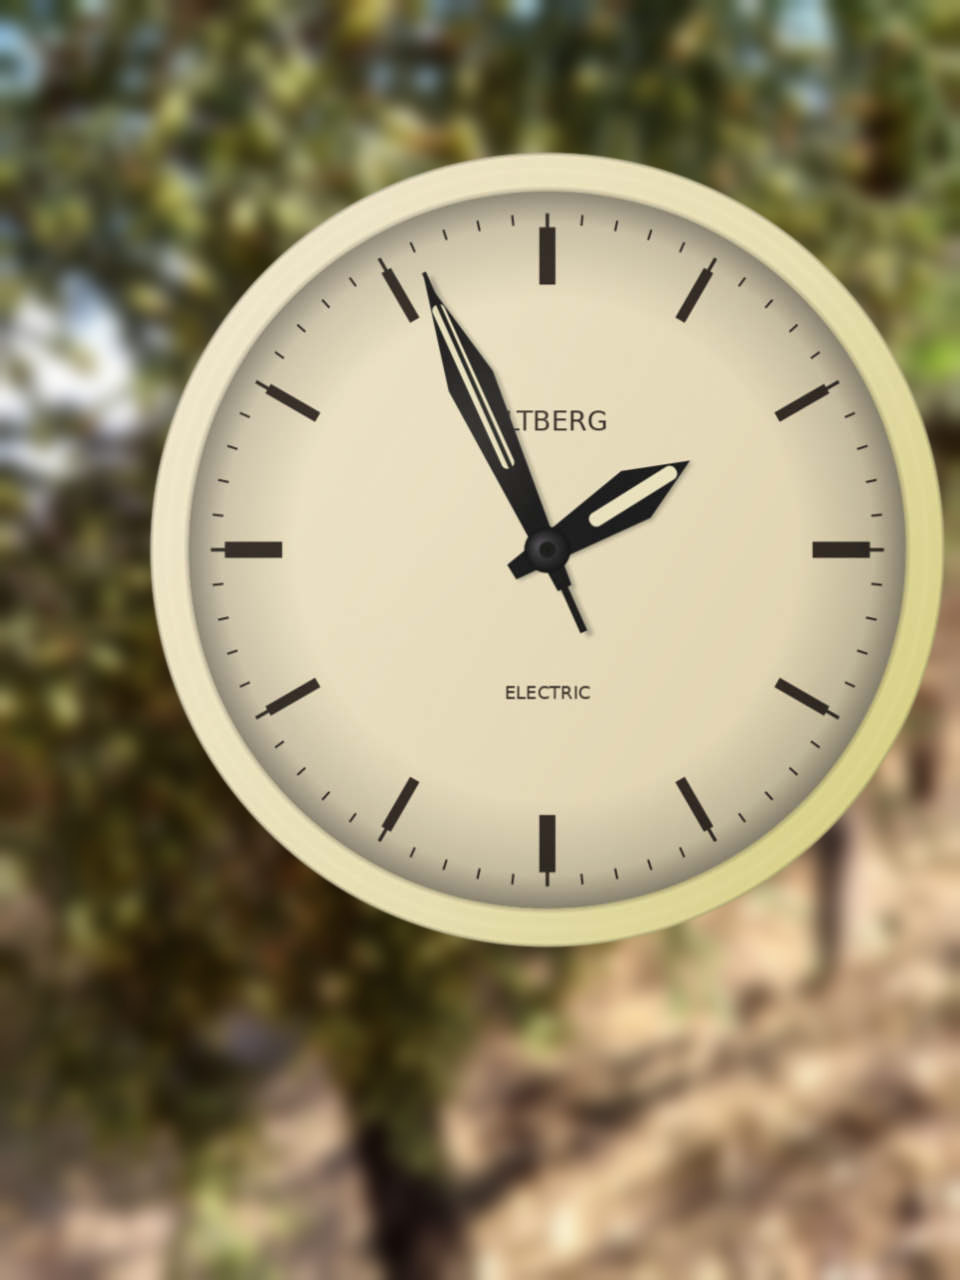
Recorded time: 1.55.56
